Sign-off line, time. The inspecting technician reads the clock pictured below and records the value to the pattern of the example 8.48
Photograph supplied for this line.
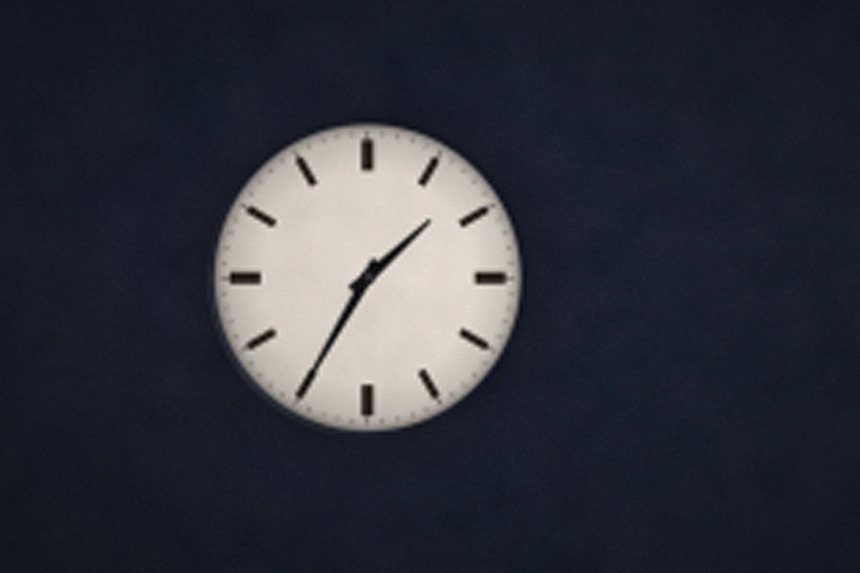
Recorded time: 1.35
